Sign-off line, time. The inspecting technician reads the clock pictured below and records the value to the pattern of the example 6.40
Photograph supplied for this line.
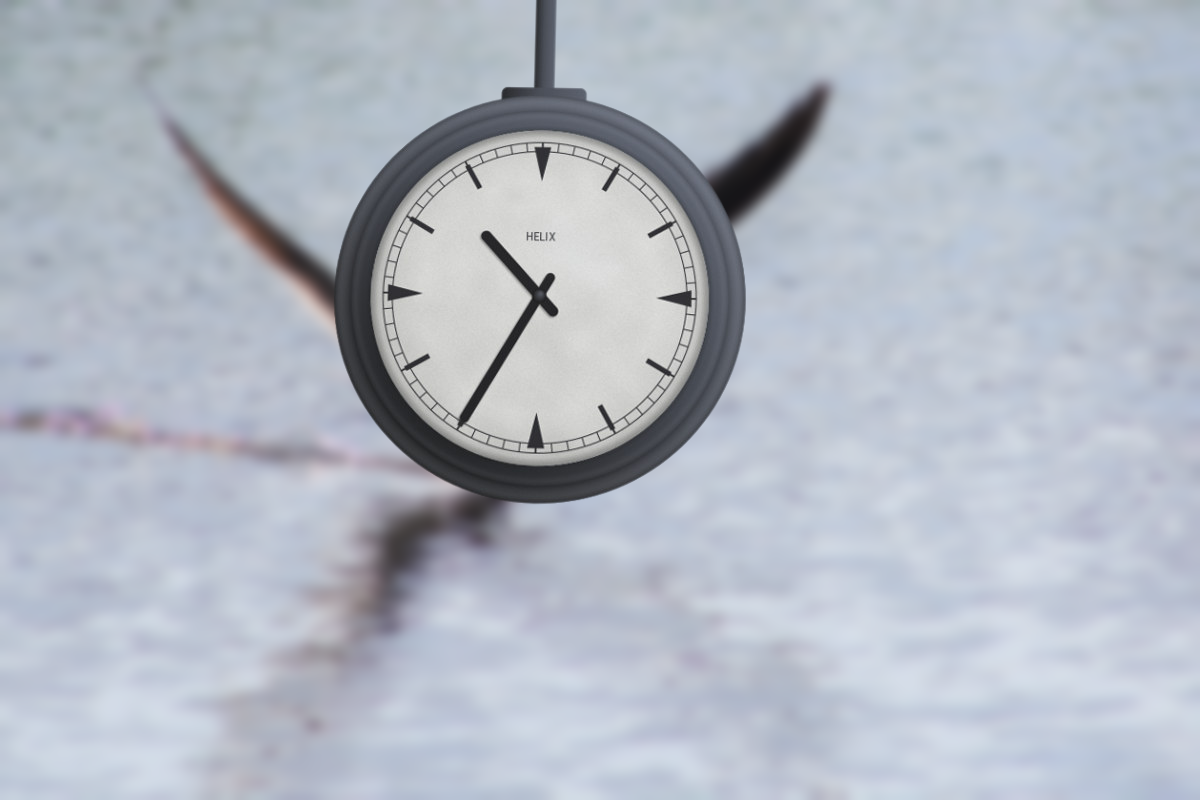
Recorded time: 10.35
